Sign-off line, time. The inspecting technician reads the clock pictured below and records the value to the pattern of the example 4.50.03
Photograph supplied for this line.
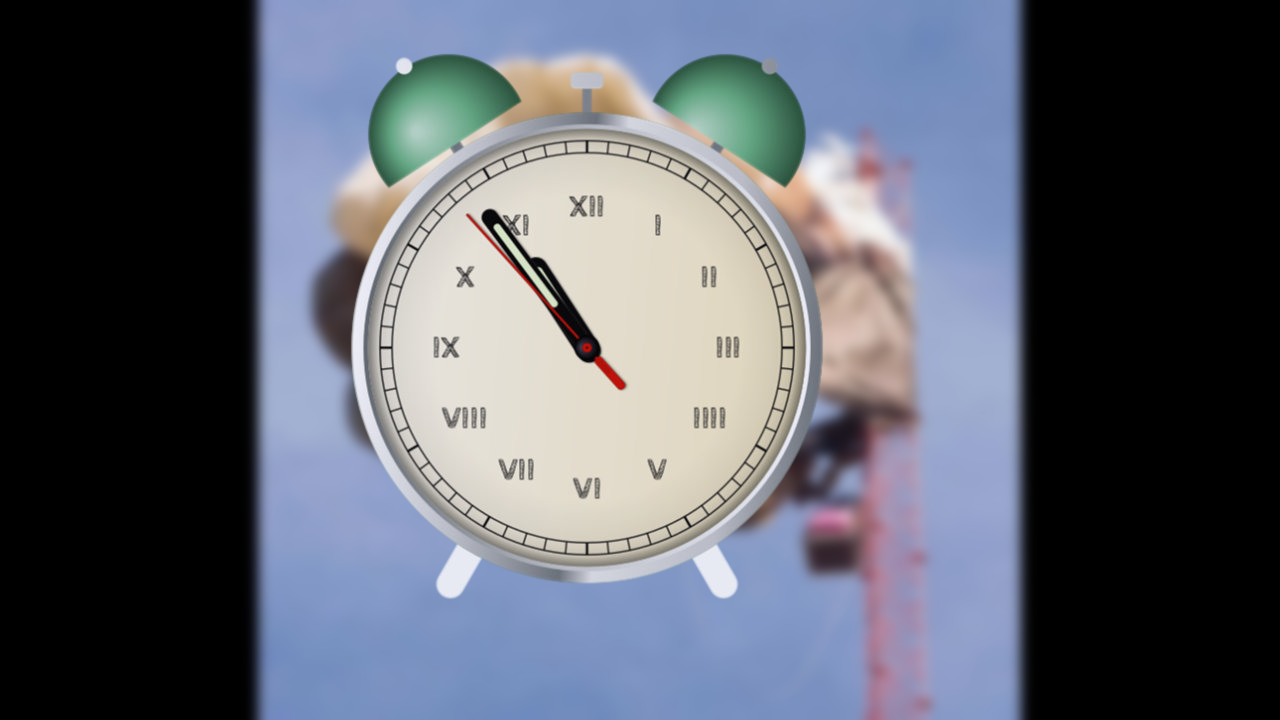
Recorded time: 10.53.53
